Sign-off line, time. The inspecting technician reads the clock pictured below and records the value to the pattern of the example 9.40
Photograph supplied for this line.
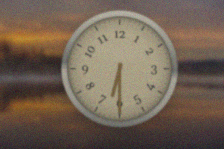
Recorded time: 6.30
